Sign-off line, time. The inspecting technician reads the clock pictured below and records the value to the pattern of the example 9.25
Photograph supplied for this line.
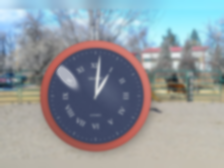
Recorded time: 1.01
